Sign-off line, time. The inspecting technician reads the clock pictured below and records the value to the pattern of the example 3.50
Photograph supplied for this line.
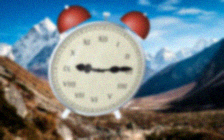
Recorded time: 9.14
